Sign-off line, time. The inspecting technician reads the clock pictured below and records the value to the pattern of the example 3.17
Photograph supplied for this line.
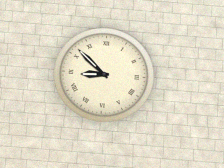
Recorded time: 8.52
